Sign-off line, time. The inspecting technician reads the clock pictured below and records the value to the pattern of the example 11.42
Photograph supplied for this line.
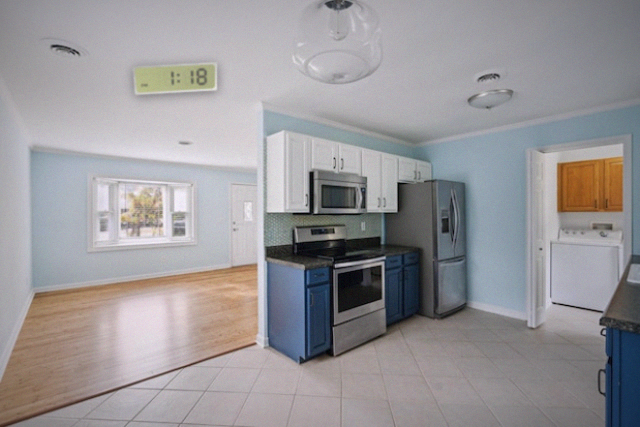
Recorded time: 1.18
